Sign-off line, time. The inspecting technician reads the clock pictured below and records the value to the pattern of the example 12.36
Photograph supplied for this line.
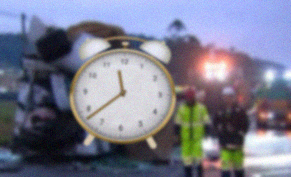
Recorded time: 11.38
